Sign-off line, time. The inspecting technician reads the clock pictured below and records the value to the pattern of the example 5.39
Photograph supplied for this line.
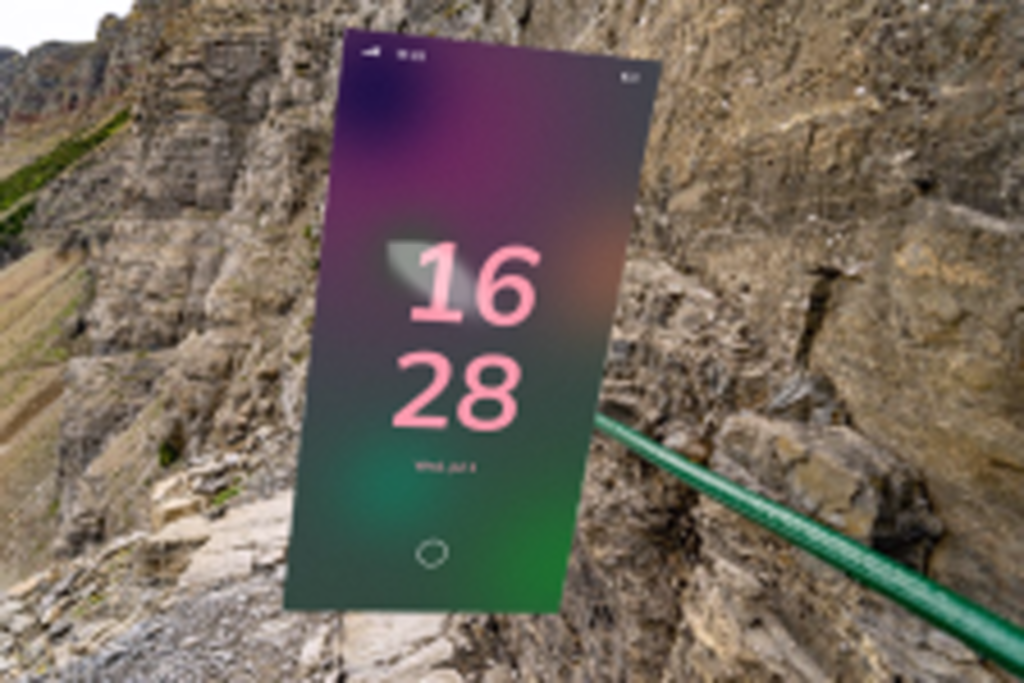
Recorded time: 16.28
